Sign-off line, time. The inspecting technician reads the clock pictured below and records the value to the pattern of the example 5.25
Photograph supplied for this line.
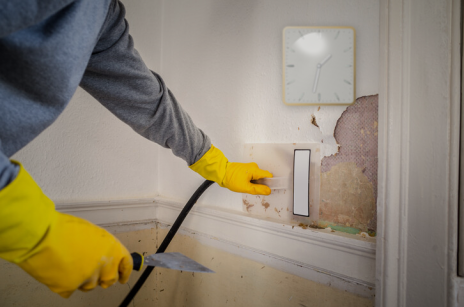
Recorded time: 1.32
